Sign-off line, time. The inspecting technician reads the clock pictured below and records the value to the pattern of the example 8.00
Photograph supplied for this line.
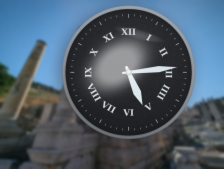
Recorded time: 5.14
